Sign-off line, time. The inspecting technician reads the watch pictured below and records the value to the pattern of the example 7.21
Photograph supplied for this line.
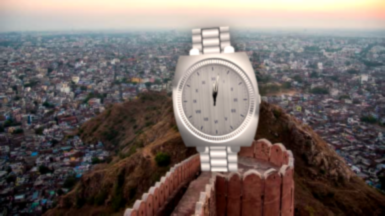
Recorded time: 12.02
